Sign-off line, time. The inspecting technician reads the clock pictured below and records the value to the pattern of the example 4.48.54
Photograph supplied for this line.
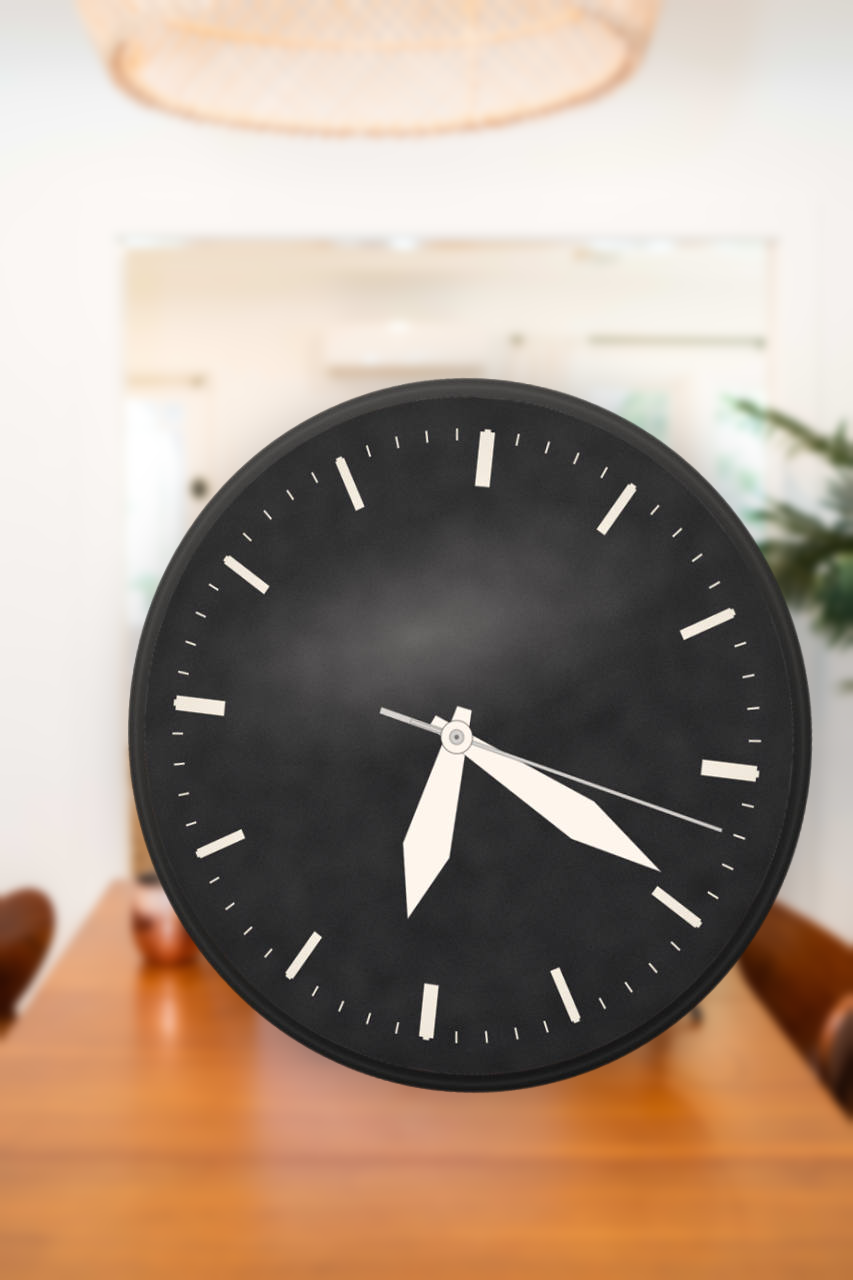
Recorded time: 6.19.17
